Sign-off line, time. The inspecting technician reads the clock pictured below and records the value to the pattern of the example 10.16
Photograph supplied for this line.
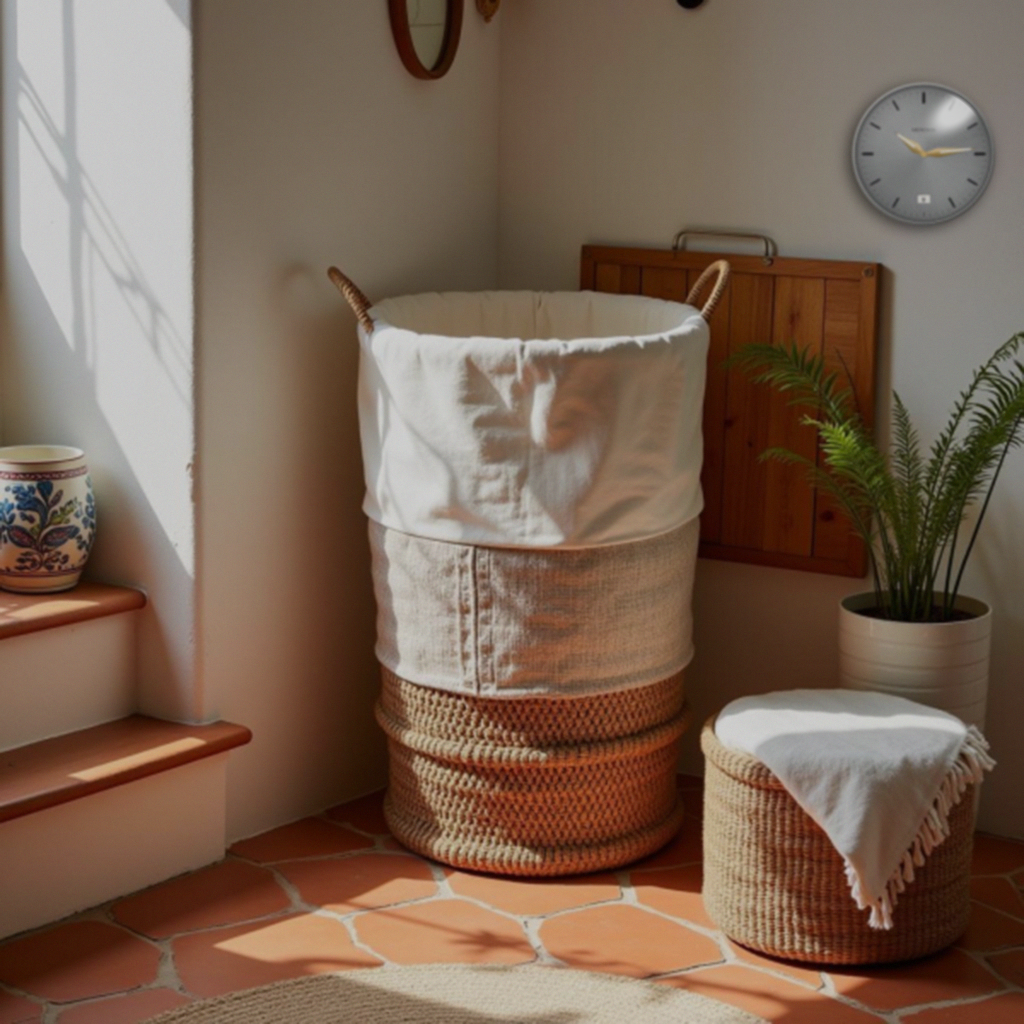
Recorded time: 10.14
